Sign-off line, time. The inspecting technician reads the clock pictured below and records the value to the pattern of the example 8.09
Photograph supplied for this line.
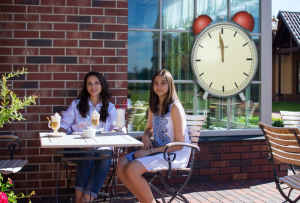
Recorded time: 11.59
